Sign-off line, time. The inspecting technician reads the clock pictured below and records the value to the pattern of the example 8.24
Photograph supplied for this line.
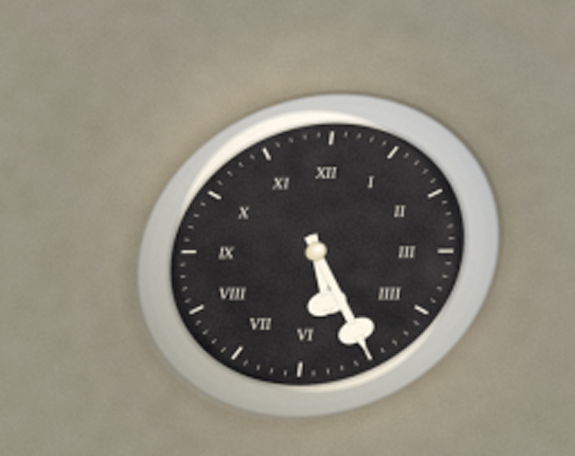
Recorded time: 5.25
